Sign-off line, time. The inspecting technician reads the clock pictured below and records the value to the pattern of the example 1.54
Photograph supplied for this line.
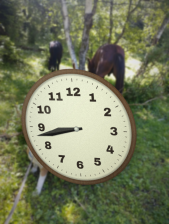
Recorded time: 8.43
